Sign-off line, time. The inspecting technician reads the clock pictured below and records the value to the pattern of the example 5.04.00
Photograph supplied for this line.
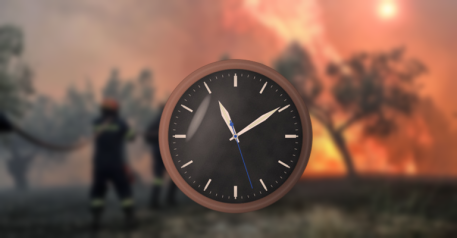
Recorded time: 11.09.27
